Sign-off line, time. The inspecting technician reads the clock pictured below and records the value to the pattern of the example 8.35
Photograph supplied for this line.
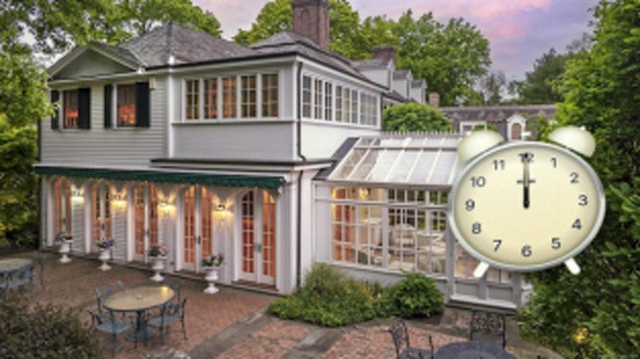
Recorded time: 12.00
